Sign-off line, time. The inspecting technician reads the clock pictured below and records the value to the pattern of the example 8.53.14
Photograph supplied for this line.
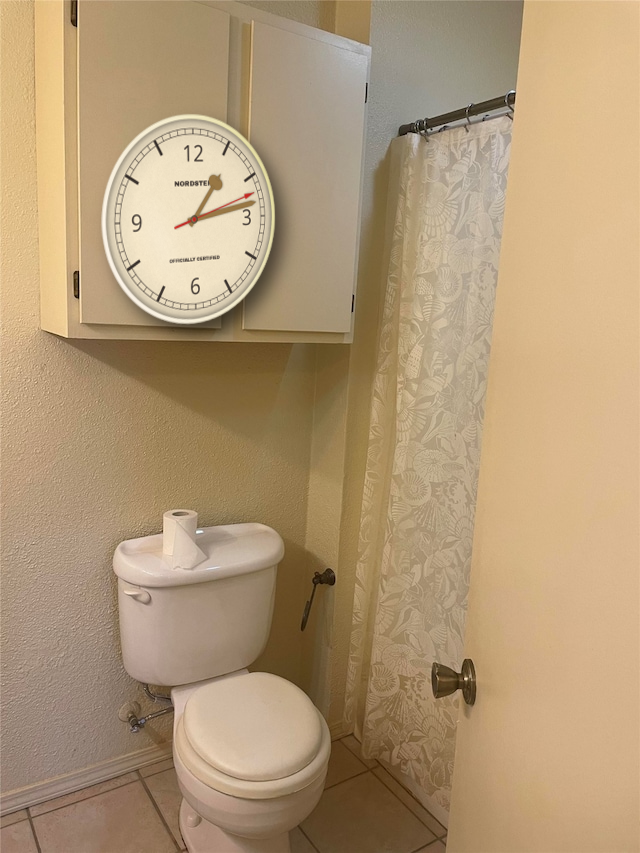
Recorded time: 1.13.12
